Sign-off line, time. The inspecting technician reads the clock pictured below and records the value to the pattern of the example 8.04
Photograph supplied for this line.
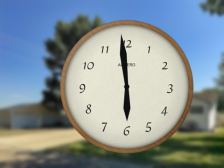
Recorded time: 5.59
